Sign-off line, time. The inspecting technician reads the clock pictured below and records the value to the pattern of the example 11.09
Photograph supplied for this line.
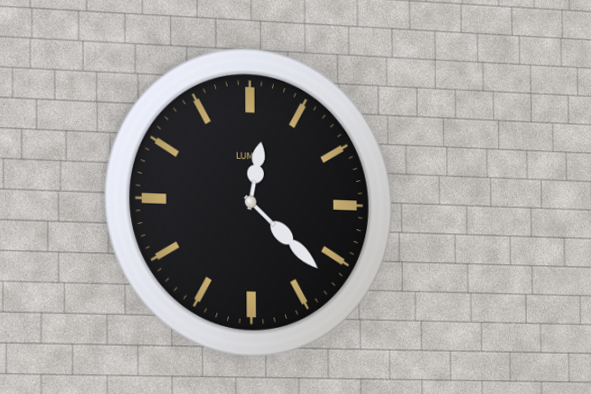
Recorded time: 12.22
